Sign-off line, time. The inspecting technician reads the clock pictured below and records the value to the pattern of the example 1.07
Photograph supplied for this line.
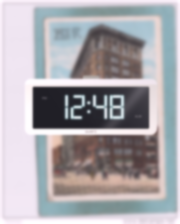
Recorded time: 12.48
